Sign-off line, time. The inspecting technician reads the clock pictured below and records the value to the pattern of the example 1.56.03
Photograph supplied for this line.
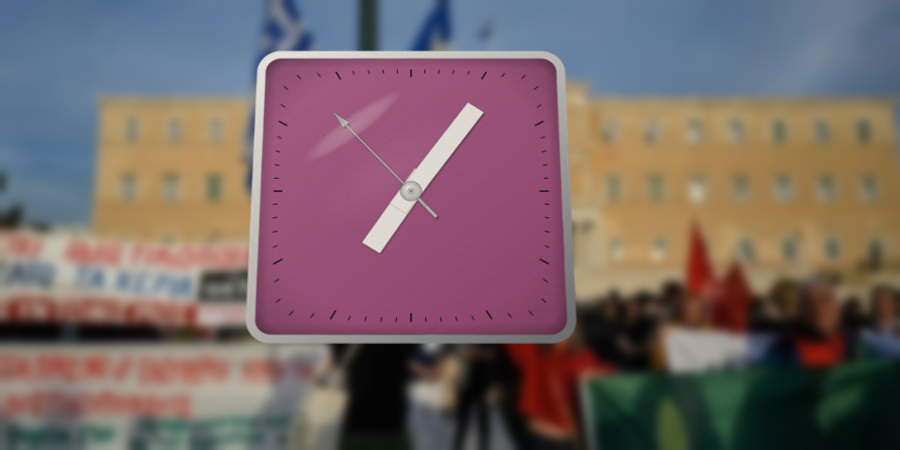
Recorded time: 7.05.53
